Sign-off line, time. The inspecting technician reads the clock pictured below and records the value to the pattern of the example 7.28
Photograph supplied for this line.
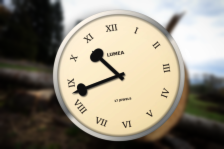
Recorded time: 10.43
